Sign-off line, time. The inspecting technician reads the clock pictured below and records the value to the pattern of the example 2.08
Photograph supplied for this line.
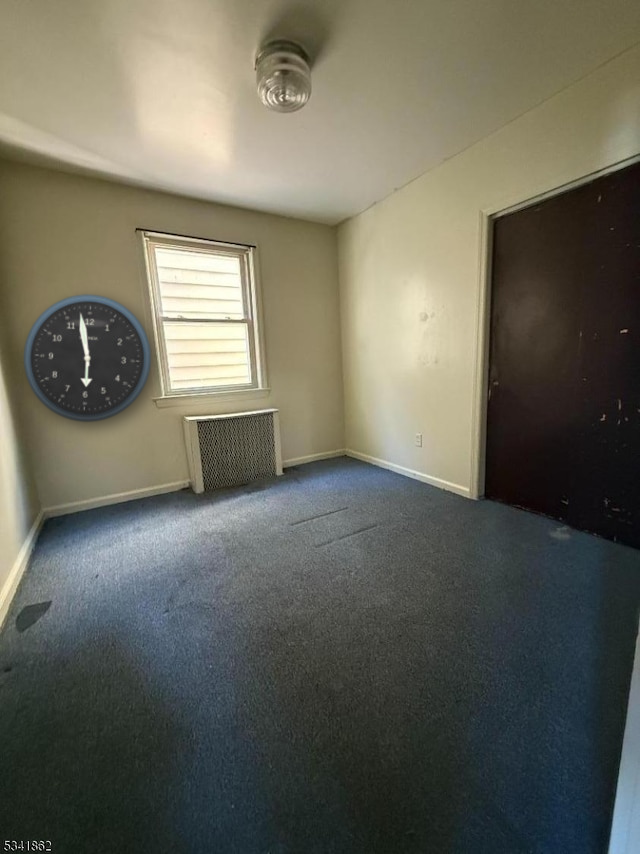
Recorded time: 5.58
